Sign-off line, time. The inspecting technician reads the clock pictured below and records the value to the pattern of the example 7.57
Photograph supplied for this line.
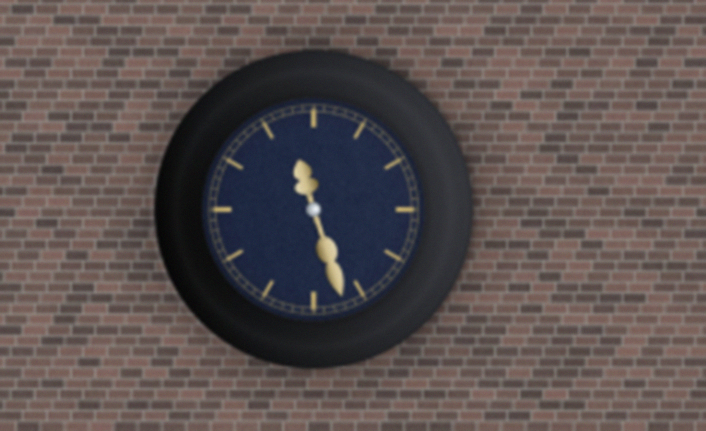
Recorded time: 11.27
